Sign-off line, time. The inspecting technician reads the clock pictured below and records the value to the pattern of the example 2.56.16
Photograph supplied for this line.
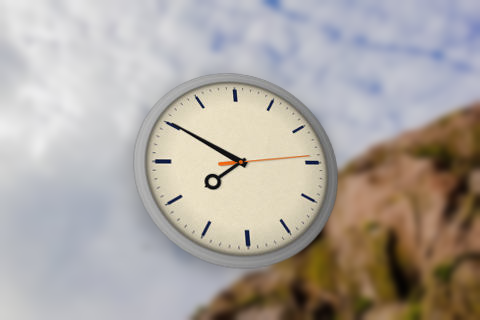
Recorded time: 7.50.14
